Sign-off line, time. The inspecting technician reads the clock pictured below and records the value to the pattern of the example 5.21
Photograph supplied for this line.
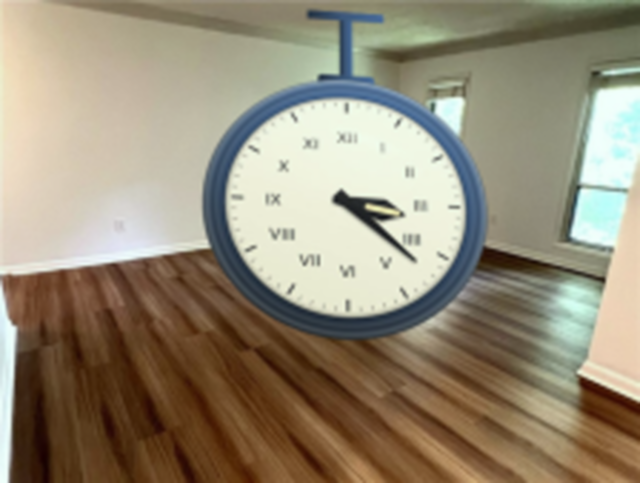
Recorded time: 3.22
